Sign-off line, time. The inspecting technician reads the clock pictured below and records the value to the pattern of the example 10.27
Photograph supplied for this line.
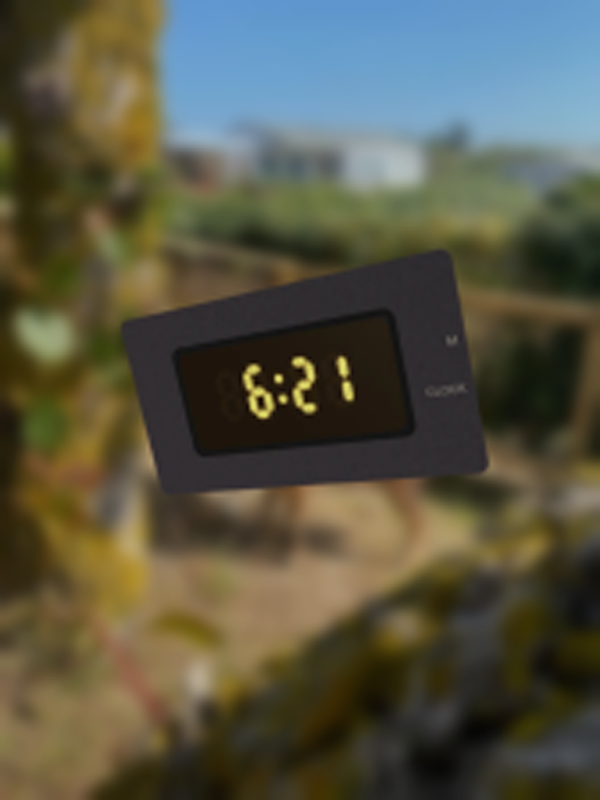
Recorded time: 6.21
